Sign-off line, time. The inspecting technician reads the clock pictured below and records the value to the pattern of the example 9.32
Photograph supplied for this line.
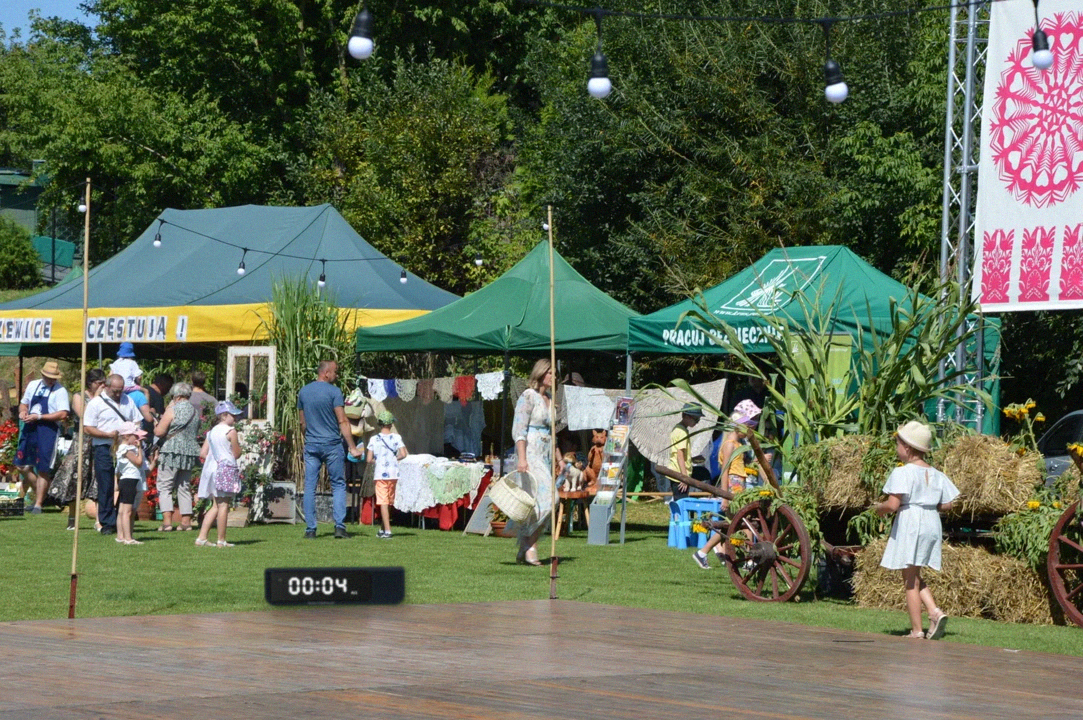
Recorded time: 0.04
